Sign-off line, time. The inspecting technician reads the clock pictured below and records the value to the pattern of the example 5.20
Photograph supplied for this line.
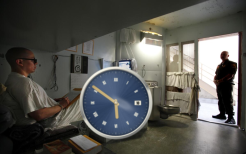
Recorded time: 5.51
